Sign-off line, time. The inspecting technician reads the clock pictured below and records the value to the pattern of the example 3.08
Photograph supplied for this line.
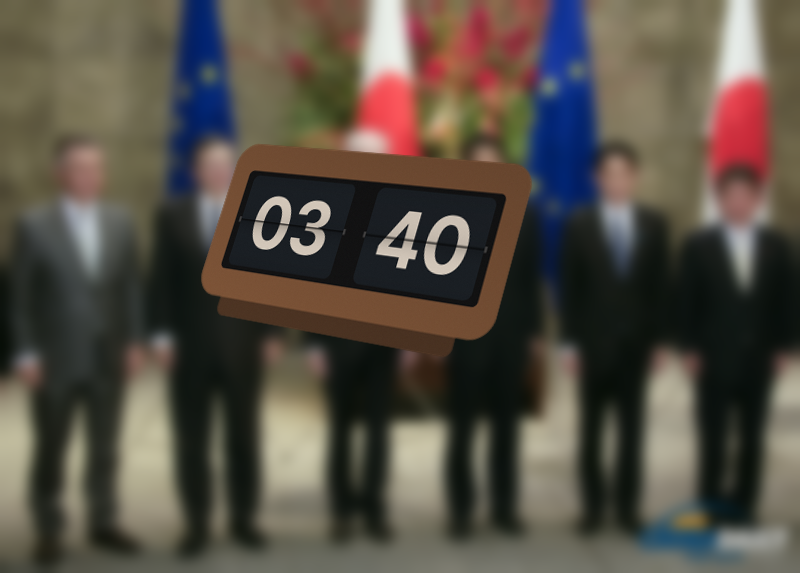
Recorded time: 3.40
